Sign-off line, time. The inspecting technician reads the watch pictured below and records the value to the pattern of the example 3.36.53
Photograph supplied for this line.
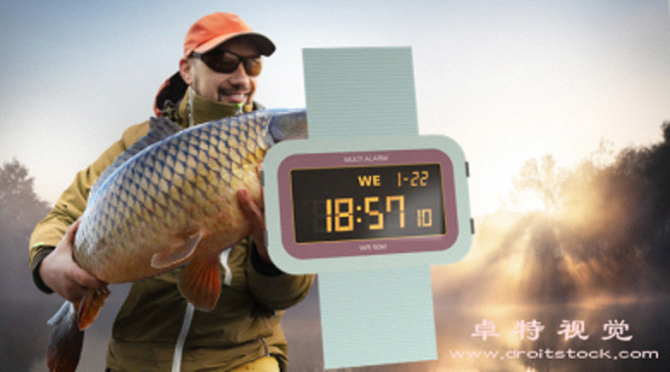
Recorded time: 18.57.10
